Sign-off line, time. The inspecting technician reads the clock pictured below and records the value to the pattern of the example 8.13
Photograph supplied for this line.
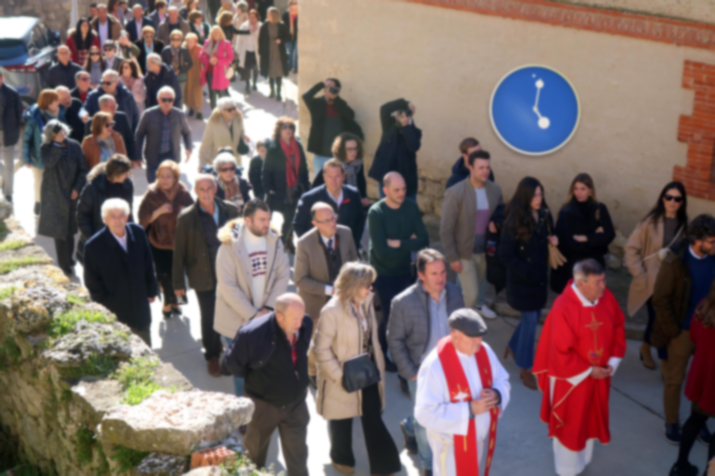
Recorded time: 5.02
